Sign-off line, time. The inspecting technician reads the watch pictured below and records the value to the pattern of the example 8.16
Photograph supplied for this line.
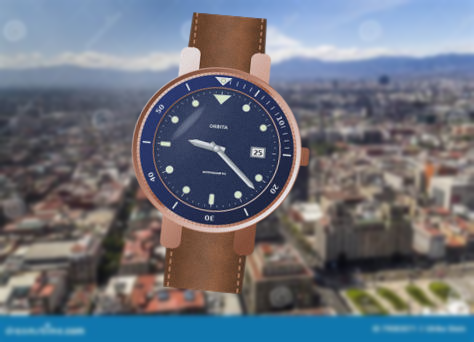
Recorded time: 9.22
